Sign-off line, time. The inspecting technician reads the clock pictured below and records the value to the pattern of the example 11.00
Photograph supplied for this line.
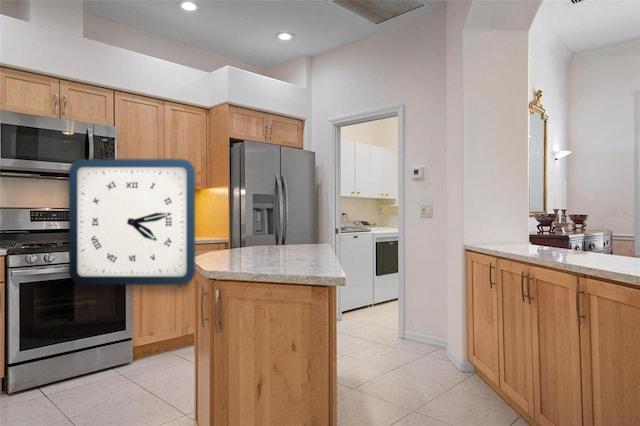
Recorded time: 4.13
